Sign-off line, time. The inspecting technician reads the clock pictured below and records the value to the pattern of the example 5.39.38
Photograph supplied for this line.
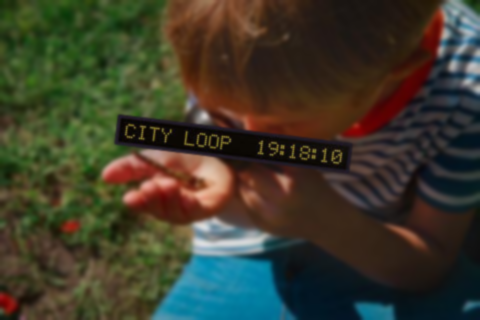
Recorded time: 19.18.10
